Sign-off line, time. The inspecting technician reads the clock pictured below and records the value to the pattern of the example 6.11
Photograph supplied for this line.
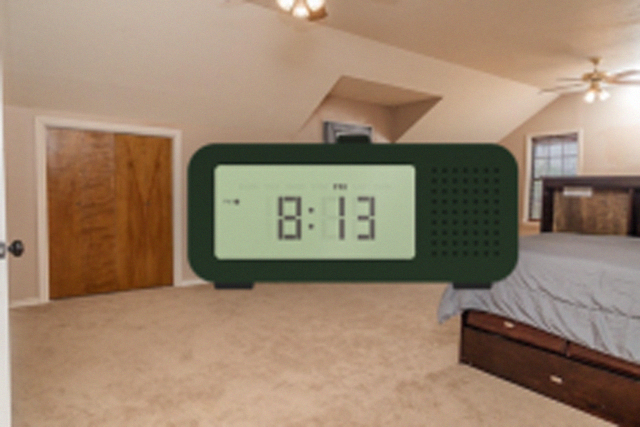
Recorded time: 8.13
